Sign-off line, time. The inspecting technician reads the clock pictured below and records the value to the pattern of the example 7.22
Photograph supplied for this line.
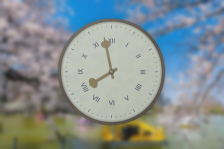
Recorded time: 7.58
